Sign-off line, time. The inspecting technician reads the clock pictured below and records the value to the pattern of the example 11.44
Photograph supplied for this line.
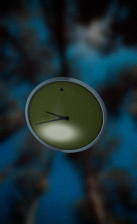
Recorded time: 9.43
